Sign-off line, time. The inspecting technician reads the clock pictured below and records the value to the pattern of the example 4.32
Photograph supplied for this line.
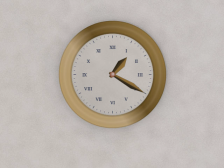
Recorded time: 1.20
